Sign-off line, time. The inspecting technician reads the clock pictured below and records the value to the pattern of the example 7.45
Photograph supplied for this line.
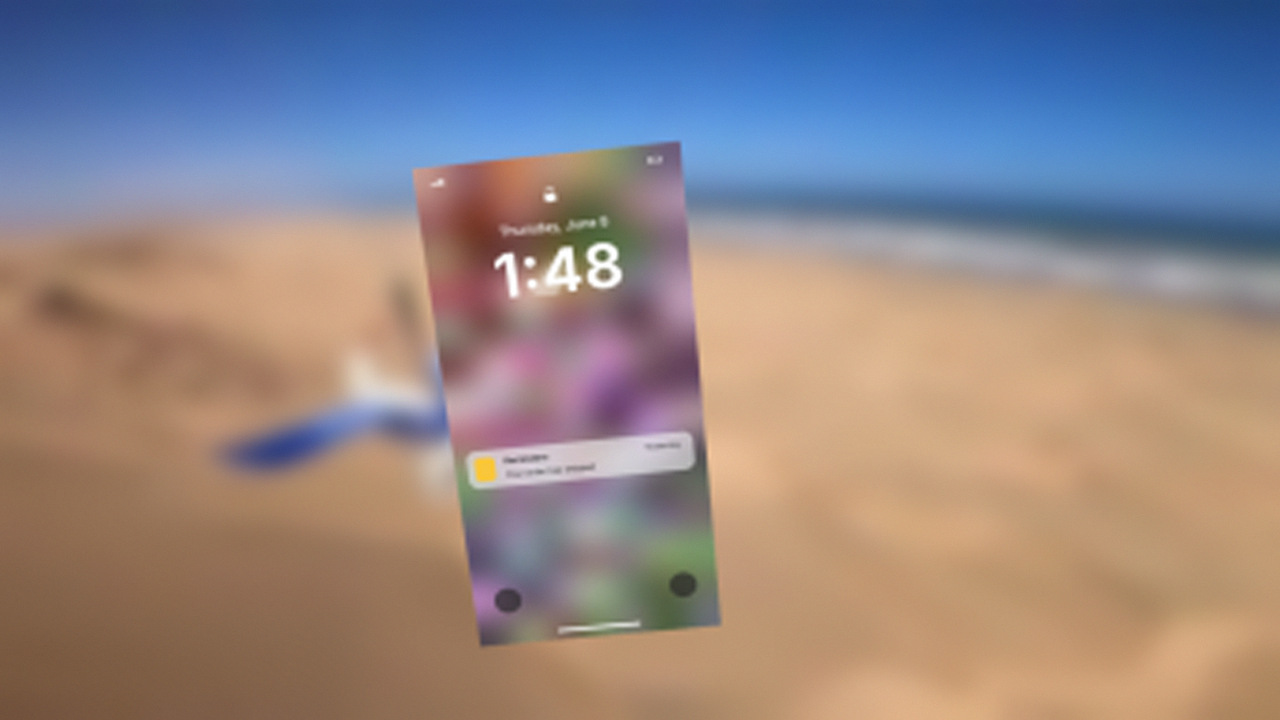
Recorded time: 1.48
